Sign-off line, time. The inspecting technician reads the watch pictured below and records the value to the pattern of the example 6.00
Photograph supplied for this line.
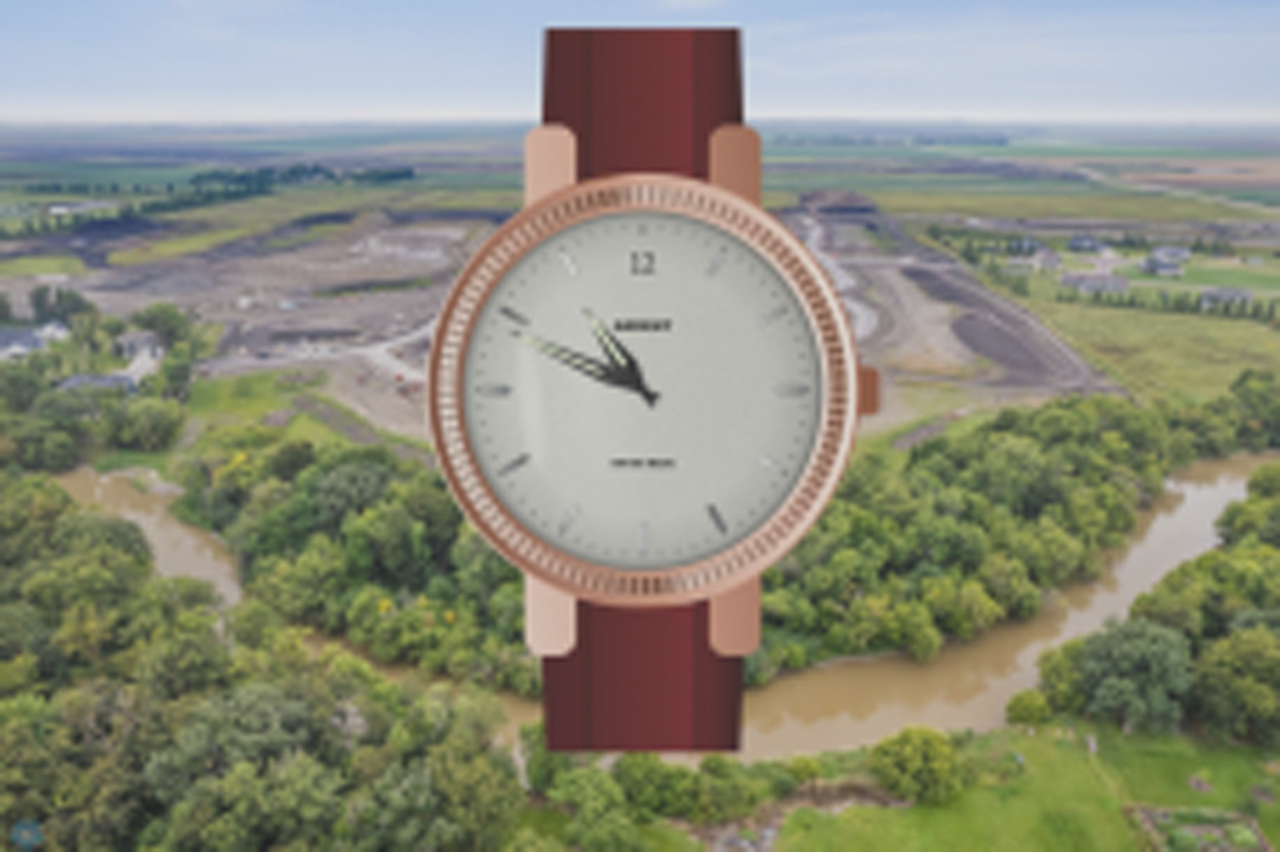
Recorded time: 10.49
